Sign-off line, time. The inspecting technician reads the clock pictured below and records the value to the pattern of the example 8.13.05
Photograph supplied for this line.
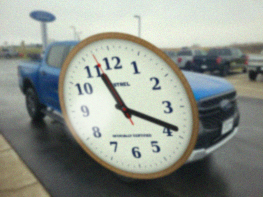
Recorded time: 11.18.57
